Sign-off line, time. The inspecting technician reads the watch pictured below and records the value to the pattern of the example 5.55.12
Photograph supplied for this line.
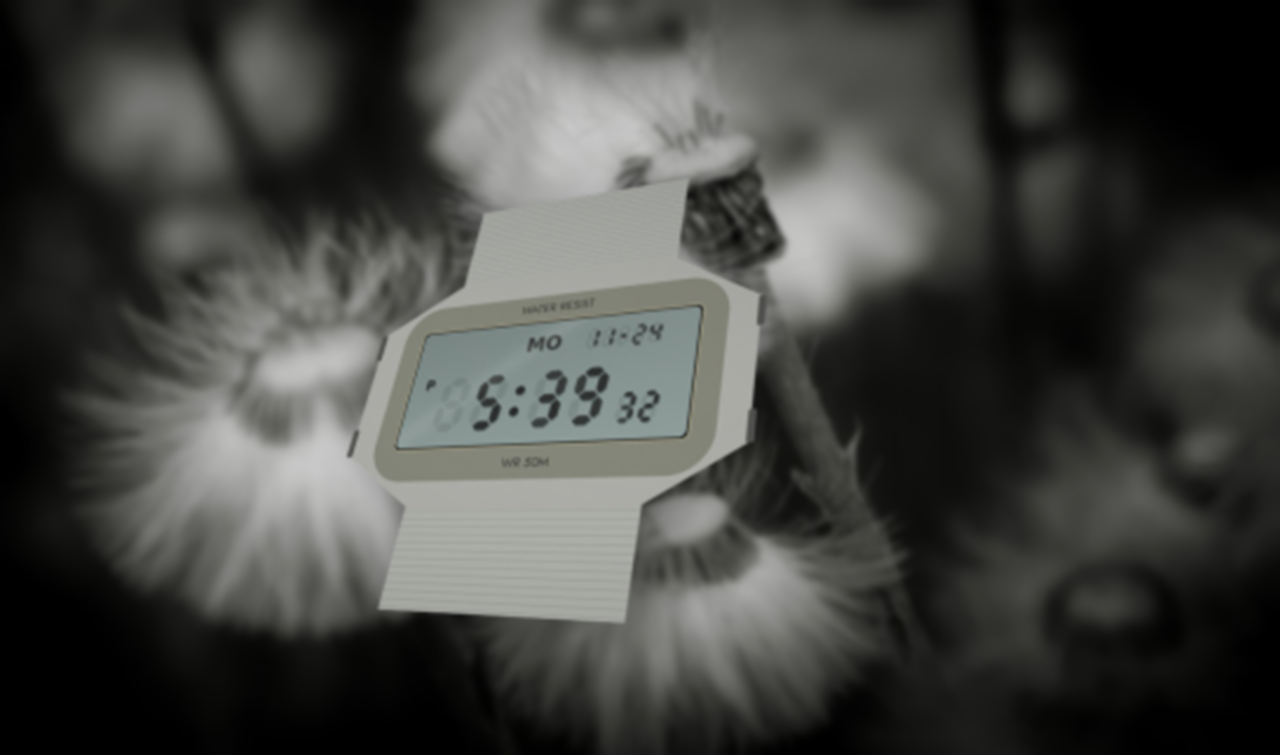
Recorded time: 5.39.32
